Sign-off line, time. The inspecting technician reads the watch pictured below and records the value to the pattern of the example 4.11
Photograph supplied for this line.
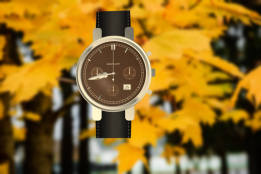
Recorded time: 8.43
